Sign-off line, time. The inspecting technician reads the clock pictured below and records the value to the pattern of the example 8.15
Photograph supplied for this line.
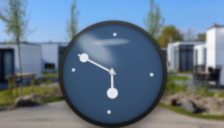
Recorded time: 5.49
